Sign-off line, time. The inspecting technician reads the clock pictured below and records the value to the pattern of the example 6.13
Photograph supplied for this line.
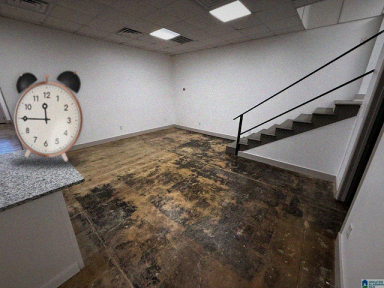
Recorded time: 11.45
